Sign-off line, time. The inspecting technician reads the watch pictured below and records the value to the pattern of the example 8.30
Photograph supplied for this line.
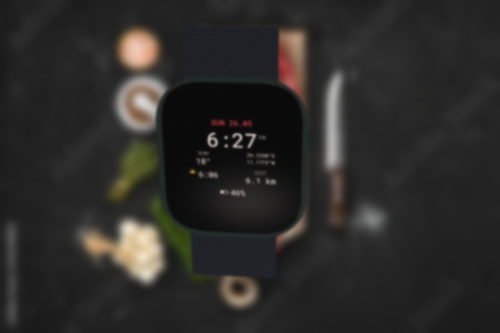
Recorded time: 6.27
